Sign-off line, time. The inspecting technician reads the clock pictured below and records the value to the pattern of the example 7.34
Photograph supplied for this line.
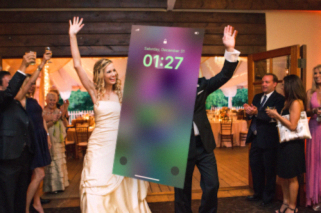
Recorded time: 1.27
